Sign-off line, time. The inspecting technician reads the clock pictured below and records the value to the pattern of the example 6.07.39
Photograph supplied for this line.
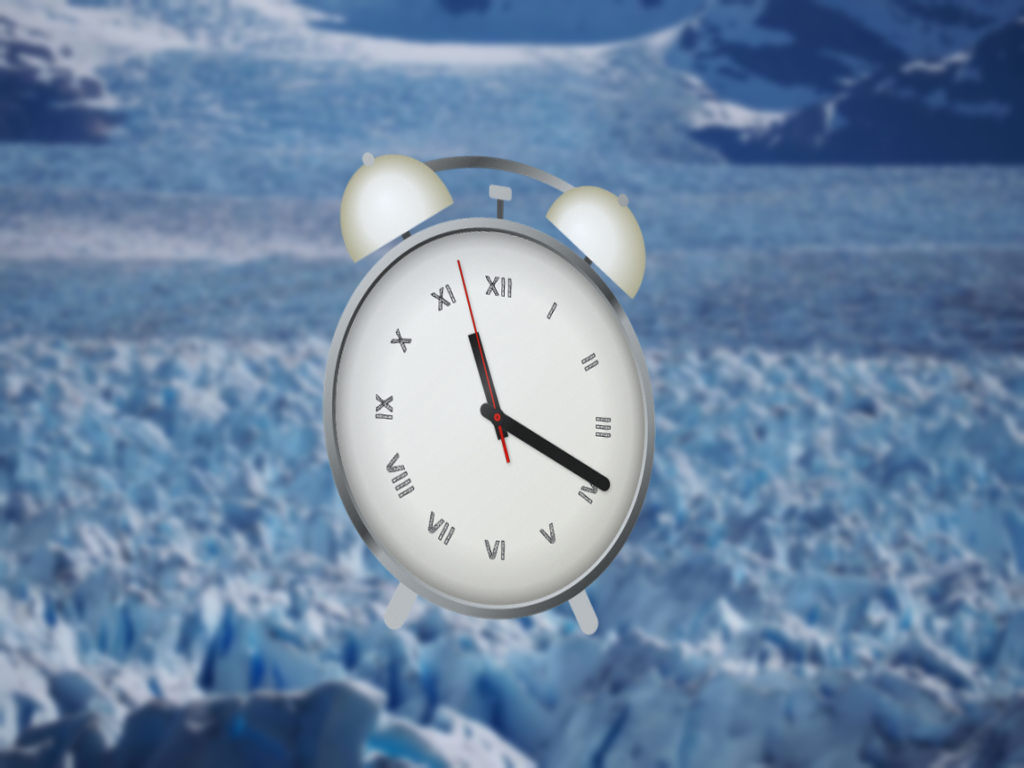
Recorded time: 11.18.57
